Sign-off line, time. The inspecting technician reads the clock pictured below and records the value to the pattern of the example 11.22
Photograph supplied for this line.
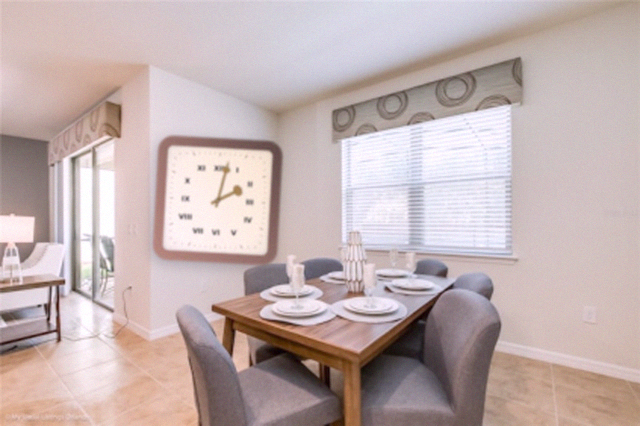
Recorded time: 2.02
